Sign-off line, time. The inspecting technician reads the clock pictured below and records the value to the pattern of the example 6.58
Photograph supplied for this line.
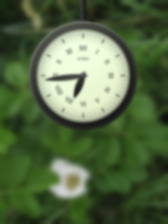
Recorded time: 6.44
